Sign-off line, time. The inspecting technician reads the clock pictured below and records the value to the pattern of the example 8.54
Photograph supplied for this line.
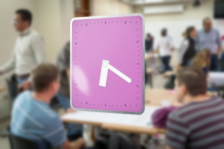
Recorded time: 6.20
